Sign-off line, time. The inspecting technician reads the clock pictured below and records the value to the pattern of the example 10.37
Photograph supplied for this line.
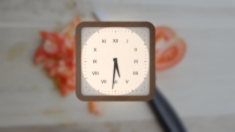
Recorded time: 5.31
